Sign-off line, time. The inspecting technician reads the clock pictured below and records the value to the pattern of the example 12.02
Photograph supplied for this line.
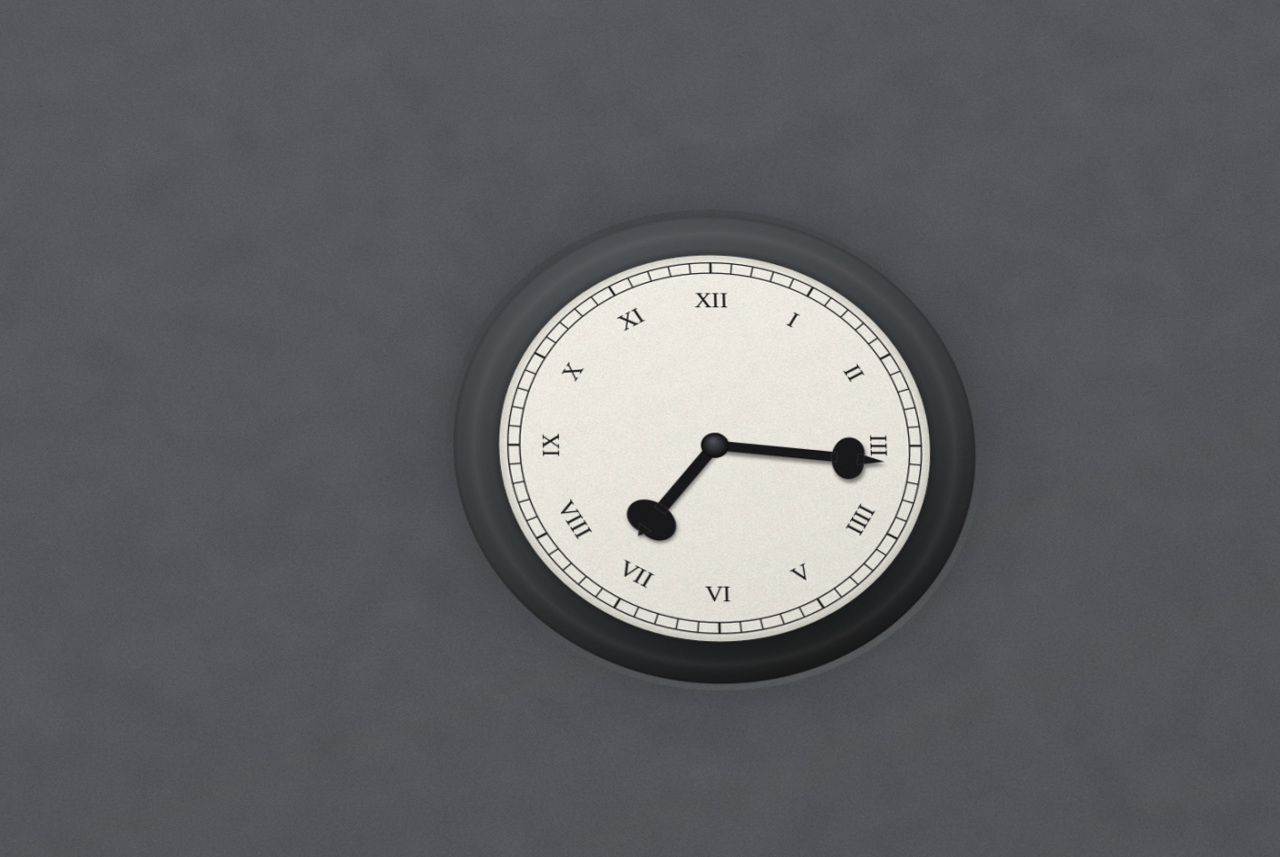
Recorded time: 7.16
